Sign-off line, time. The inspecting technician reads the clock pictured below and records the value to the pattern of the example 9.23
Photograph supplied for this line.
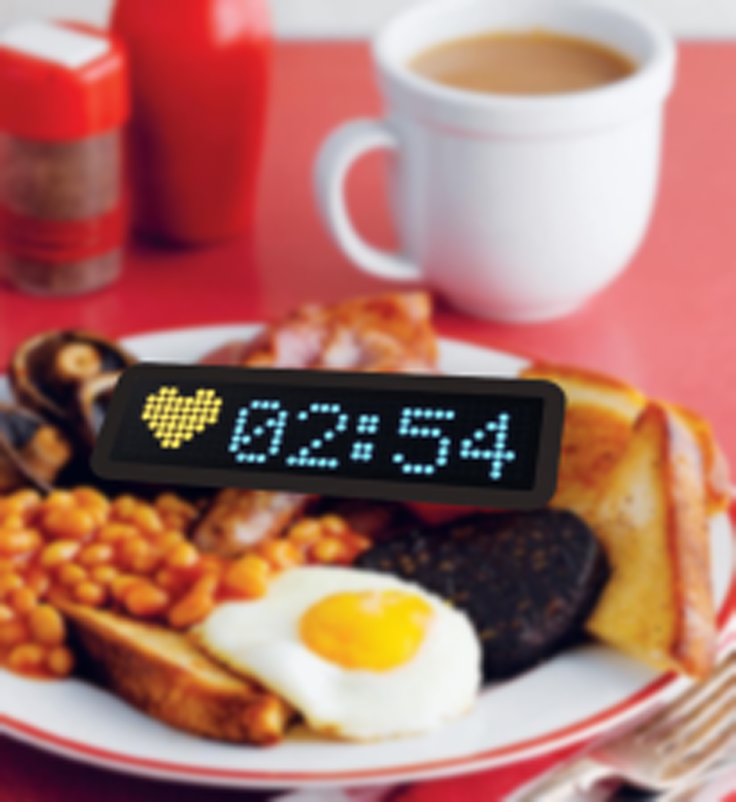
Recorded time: 2.54
